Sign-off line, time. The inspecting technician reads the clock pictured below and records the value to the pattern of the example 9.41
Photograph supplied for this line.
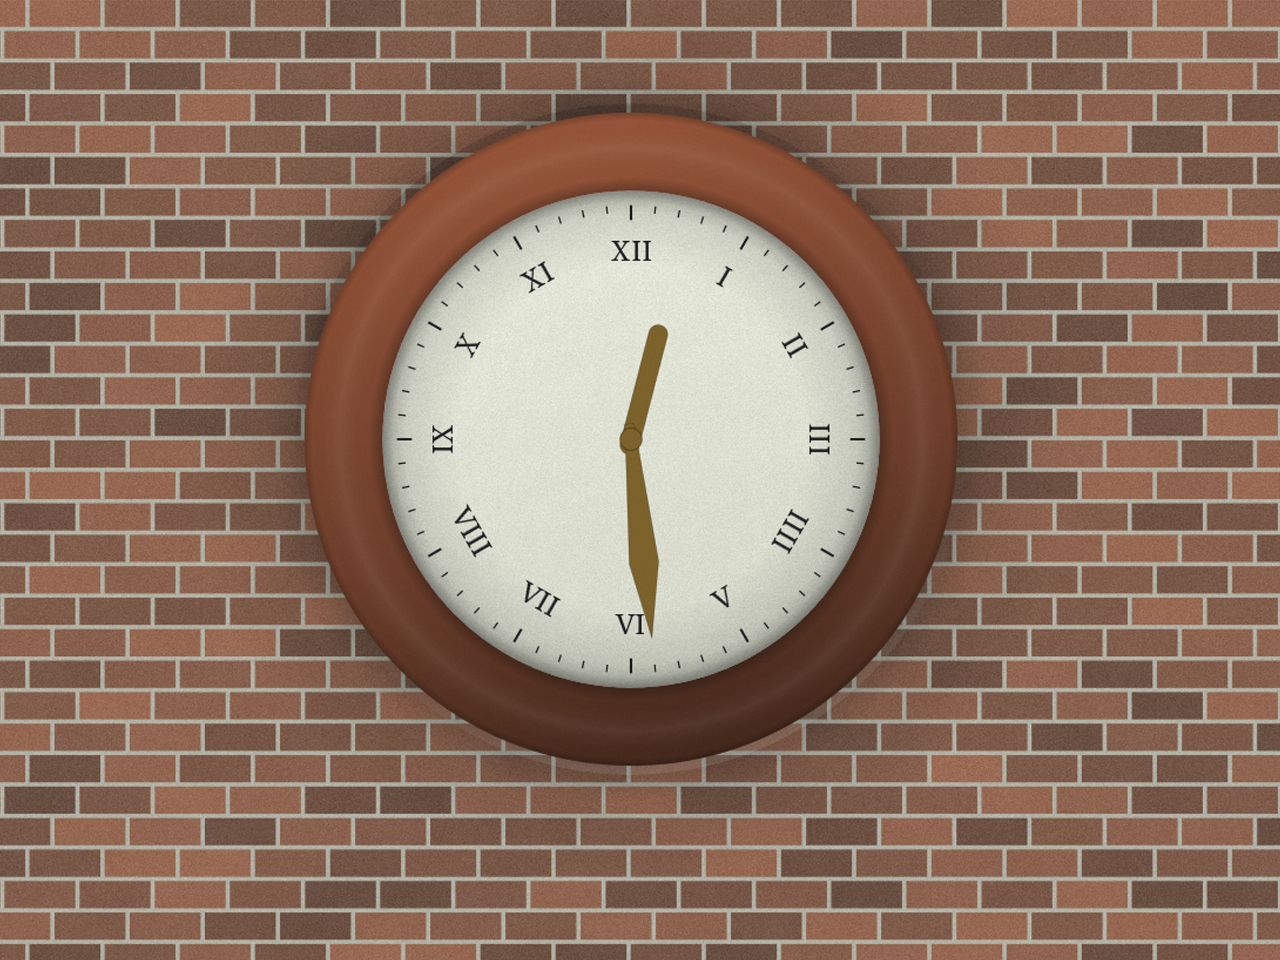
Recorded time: 12.29
